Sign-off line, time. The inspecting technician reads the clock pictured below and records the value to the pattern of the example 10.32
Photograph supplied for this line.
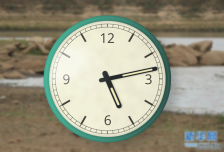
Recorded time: 5.13
